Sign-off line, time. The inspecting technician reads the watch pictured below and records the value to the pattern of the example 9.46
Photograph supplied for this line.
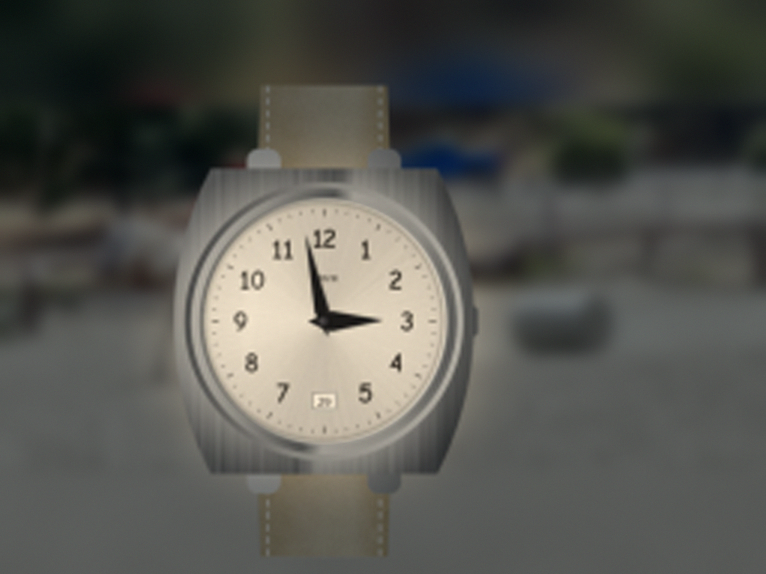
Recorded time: 2.58
